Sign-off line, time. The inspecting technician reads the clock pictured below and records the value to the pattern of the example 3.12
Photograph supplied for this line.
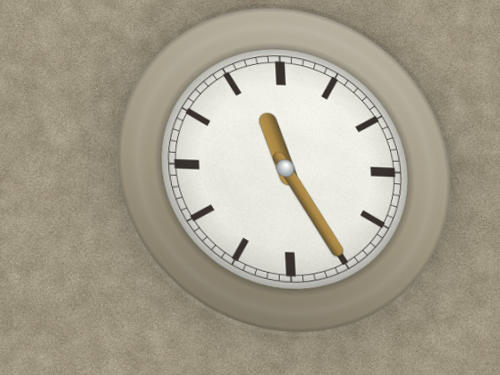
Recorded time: 11.25
